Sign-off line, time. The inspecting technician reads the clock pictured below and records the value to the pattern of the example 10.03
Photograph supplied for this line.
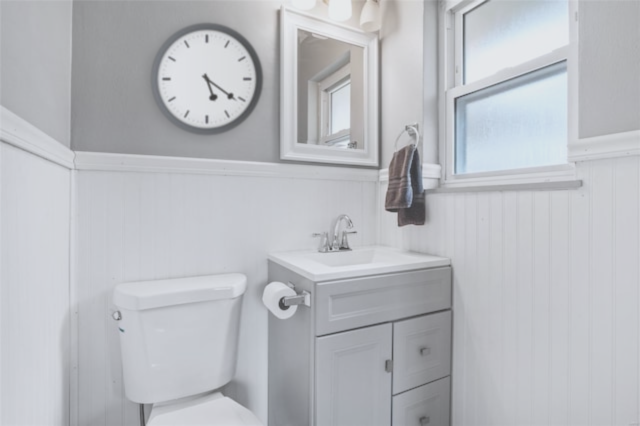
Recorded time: 5.21
